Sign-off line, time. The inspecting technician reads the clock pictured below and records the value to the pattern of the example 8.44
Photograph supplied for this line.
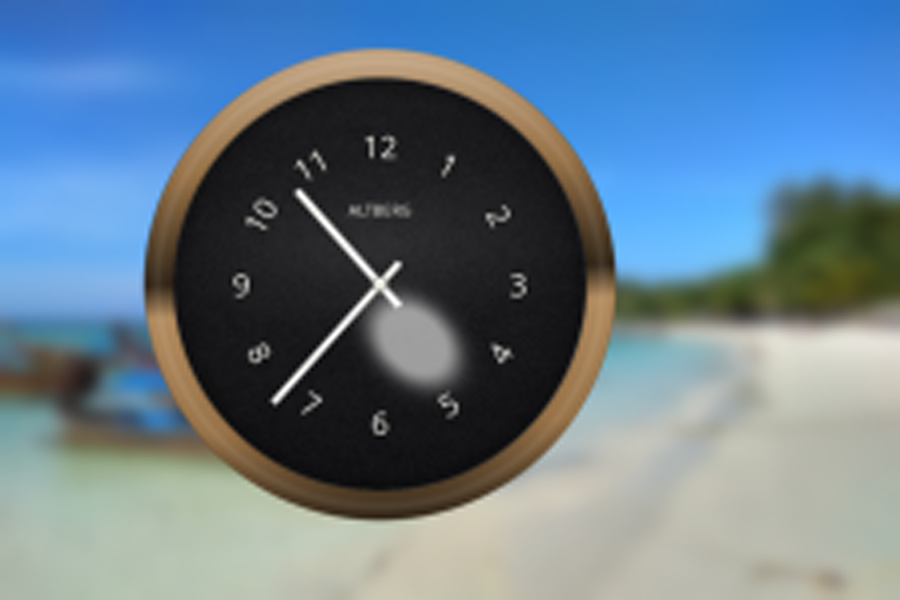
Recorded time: 10.37
